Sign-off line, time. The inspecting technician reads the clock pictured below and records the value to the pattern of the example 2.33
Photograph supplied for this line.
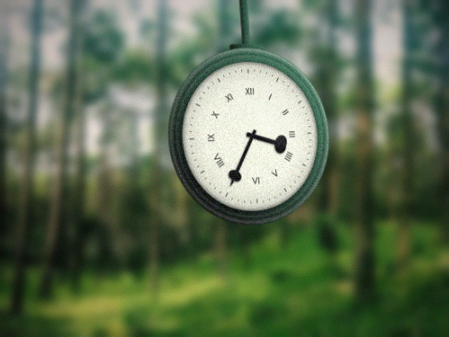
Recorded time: 3.35
